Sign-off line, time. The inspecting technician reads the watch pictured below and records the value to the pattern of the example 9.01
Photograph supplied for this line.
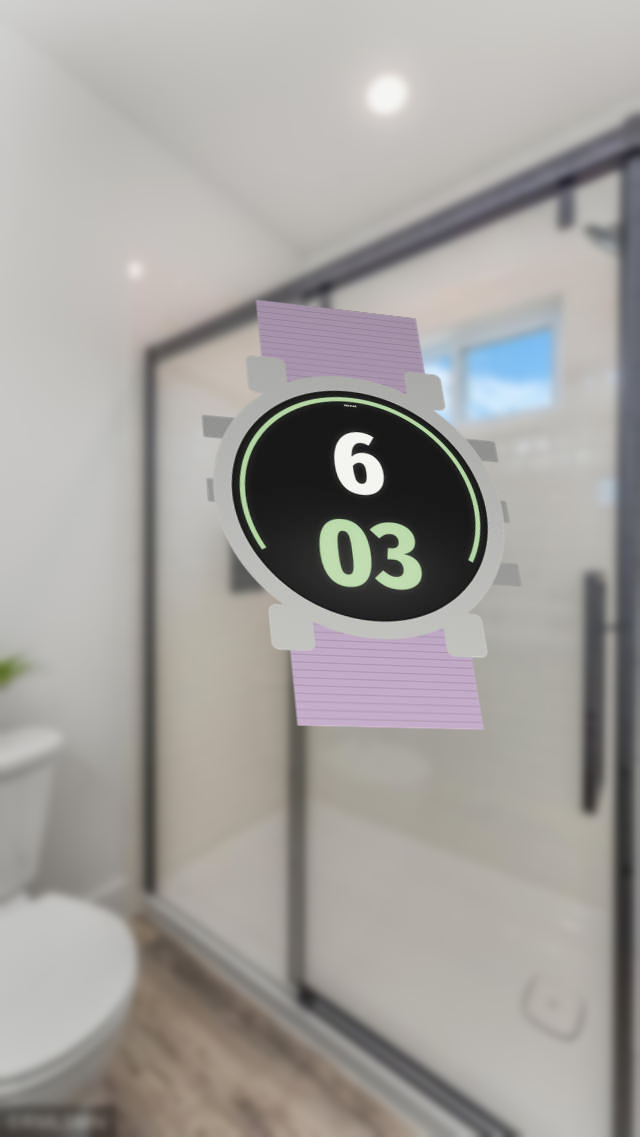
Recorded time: 6.03
